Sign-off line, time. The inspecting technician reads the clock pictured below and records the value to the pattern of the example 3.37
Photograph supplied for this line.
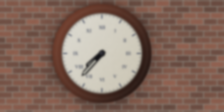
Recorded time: 7.37
